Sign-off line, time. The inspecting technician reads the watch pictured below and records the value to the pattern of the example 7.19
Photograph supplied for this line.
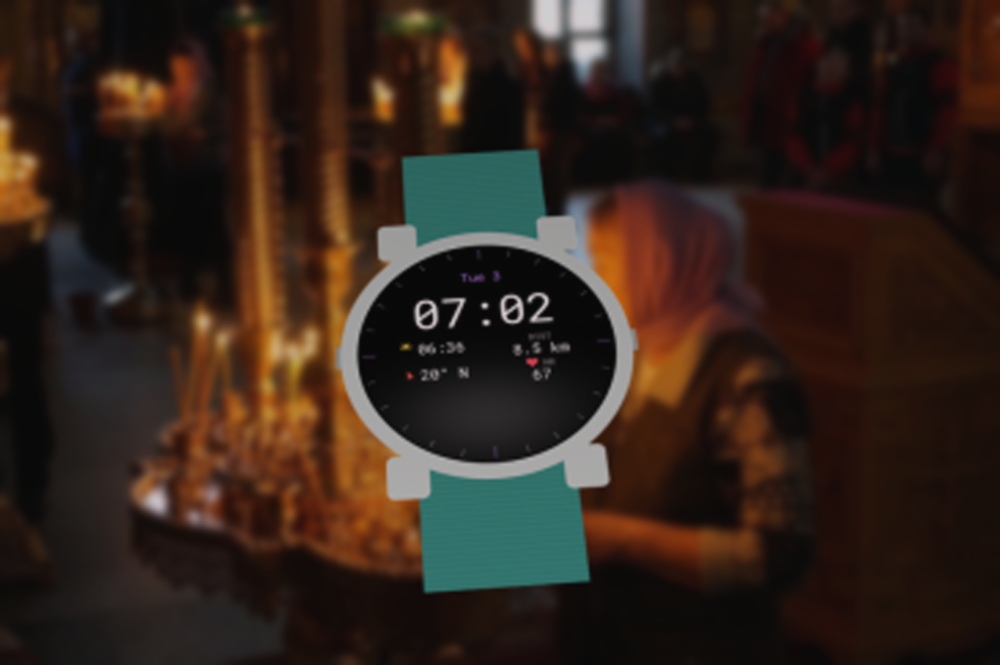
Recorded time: 7.02
